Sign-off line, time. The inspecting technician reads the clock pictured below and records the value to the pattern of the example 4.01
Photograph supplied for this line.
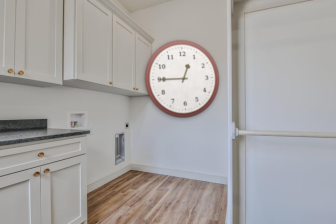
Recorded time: 12.45
